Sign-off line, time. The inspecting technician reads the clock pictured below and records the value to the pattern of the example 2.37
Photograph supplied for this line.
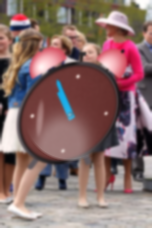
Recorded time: 10.55
